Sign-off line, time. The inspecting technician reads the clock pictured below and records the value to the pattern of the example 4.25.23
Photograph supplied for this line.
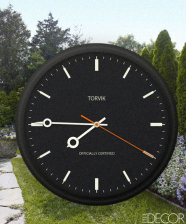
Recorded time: 7.45.20
